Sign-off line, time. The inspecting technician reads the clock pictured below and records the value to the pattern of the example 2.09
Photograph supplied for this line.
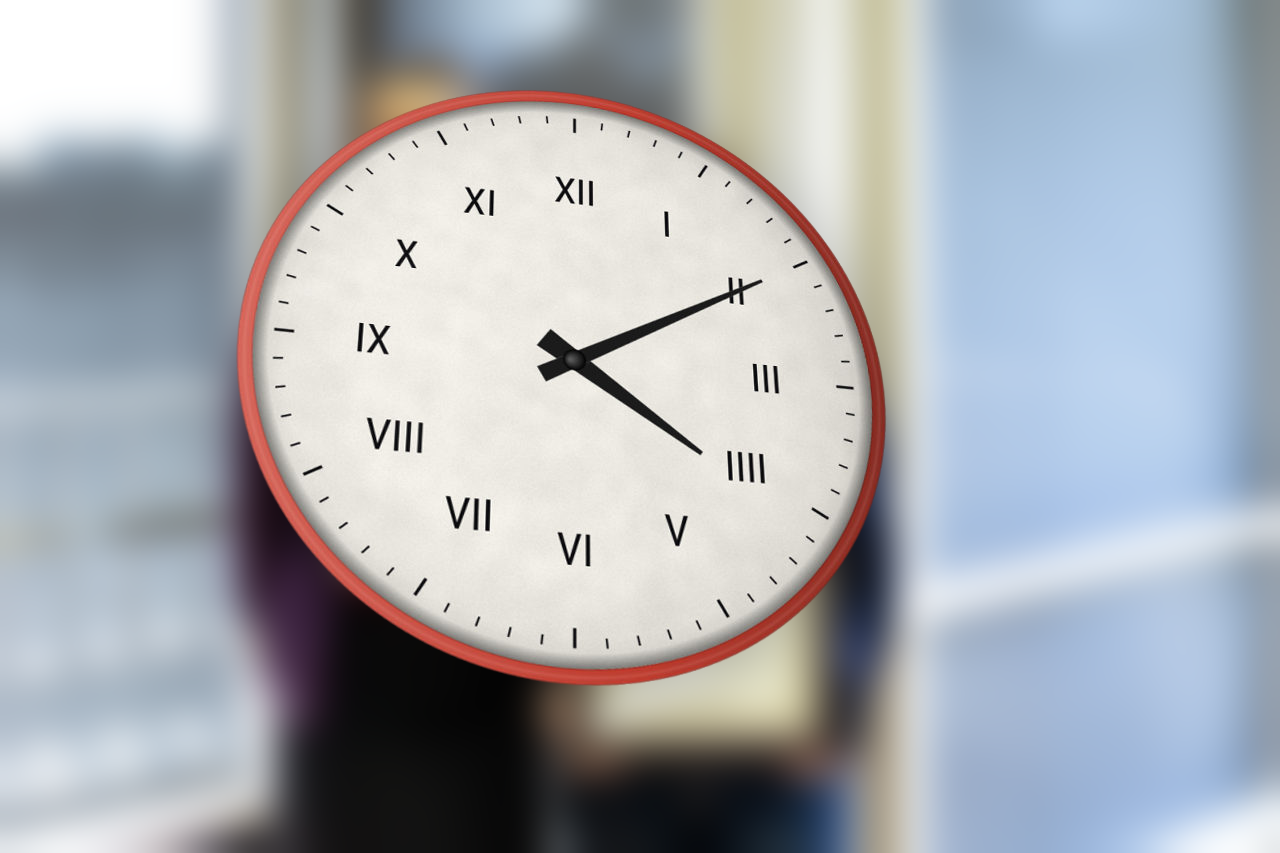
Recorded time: 4.10
